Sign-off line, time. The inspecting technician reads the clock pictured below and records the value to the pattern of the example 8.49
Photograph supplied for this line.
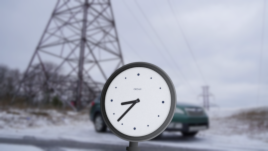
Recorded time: 8.37
